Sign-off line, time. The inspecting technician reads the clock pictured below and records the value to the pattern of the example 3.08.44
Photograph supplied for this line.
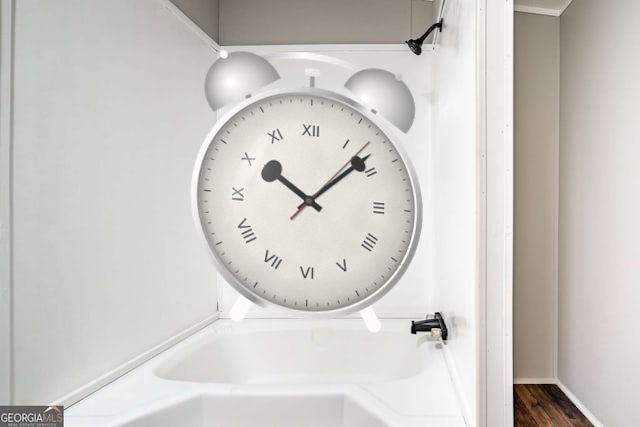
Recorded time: 10.08.07
